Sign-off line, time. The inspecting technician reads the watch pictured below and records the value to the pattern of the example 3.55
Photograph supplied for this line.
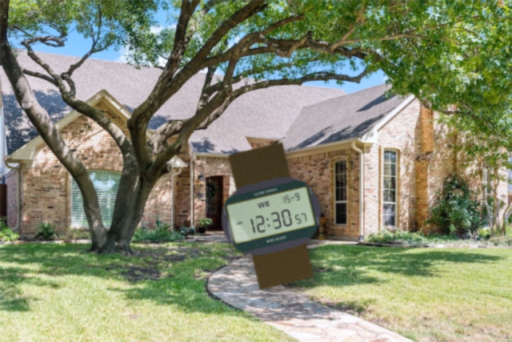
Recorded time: 12.30
